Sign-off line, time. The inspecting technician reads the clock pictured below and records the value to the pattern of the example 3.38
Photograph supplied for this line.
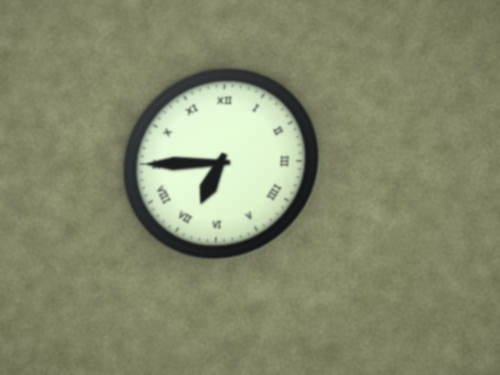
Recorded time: 6.45
